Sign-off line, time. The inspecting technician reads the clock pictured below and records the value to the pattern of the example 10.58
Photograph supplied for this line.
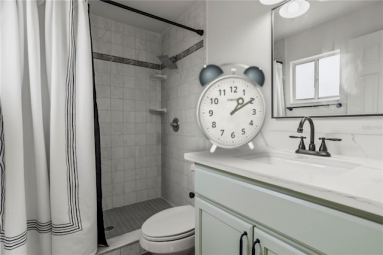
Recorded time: 1.10
